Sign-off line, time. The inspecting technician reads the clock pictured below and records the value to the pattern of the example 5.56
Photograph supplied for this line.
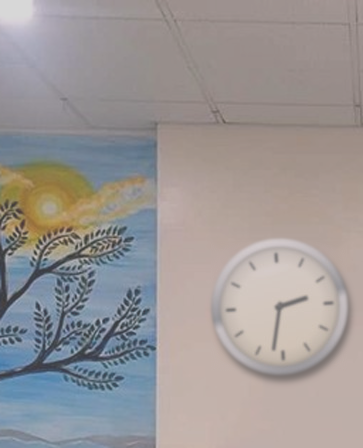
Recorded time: 2.32
